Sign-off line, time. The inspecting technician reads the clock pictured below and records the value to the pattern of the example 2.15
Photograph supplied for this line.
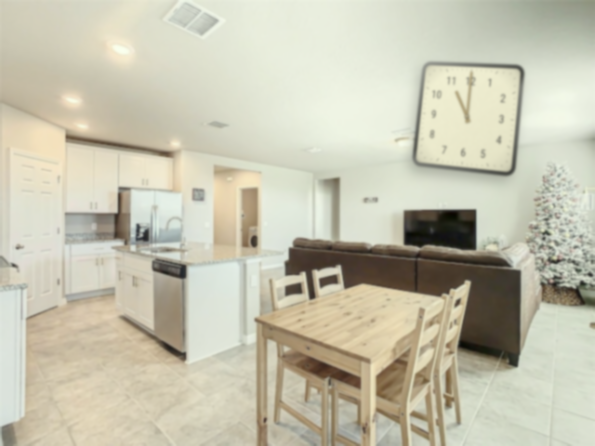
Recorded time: 11.00
